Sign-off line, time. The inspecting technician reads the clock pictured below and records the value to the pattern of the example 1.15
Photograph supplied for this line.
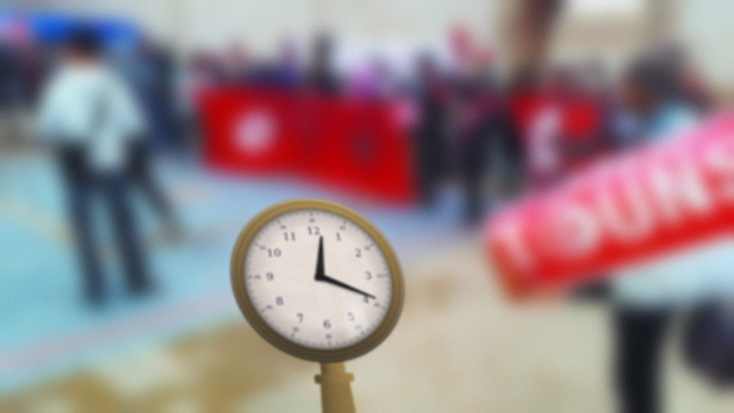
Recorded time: 12.19
